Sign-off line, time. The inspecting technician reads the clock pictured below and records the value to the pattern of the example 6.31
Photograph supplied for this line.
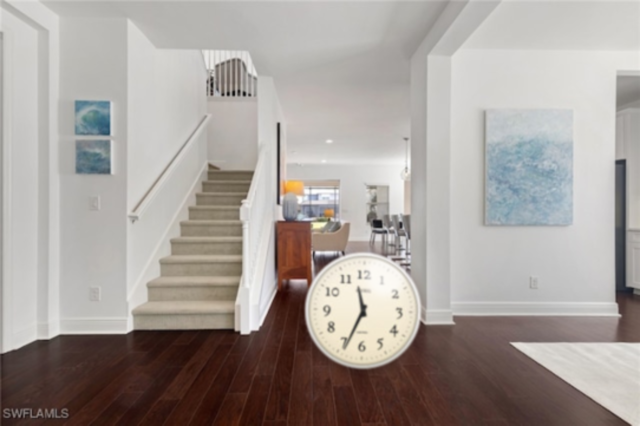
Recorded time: 11.34
